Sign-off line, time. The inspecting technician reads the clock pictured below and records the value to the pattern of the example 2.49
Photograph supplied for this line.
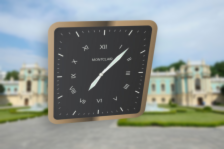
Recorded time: 7.07
